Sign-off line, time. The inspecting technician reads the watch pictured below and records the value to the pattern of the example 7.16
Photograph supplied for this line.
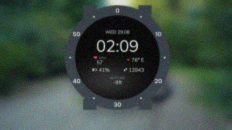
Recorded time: 2.09
